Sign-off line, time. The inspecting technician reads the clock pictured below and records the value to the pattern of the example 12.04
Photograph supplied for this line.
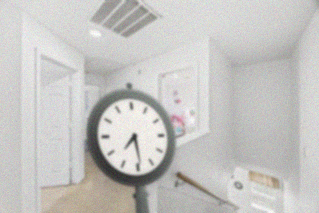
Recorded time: 7.29
